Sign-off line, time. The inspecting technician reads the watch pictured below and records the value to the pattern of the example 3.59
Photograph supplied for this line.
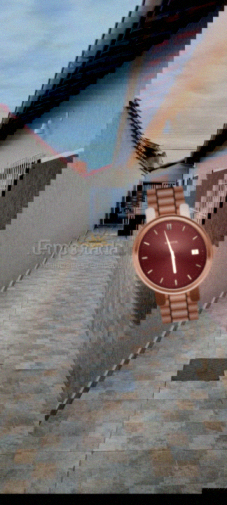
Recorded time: 5.58
